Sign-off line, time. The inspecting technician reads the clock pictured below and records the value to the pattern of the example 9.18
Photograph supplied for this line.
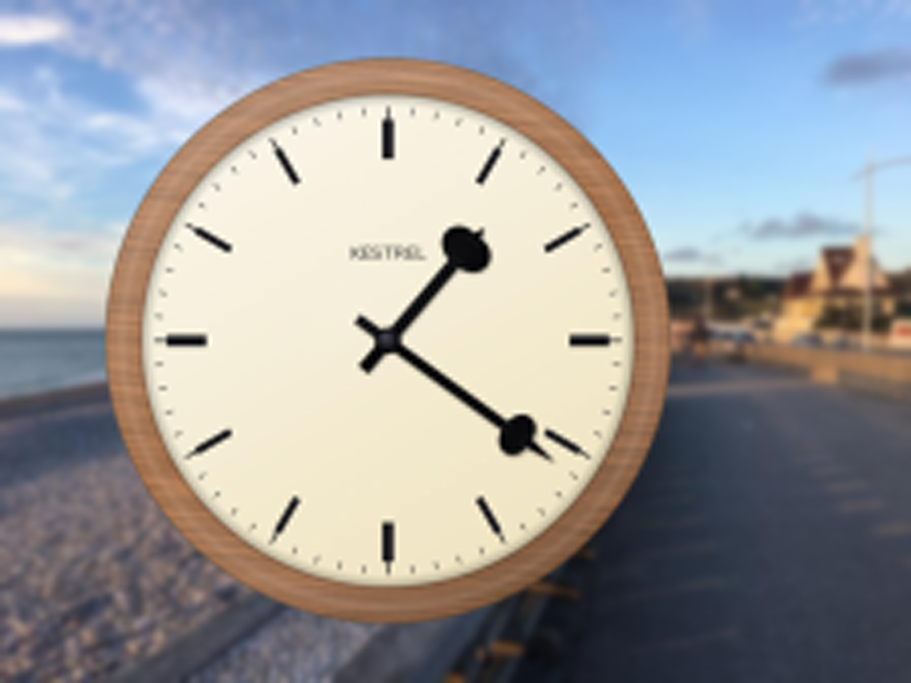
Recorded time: 1.21
